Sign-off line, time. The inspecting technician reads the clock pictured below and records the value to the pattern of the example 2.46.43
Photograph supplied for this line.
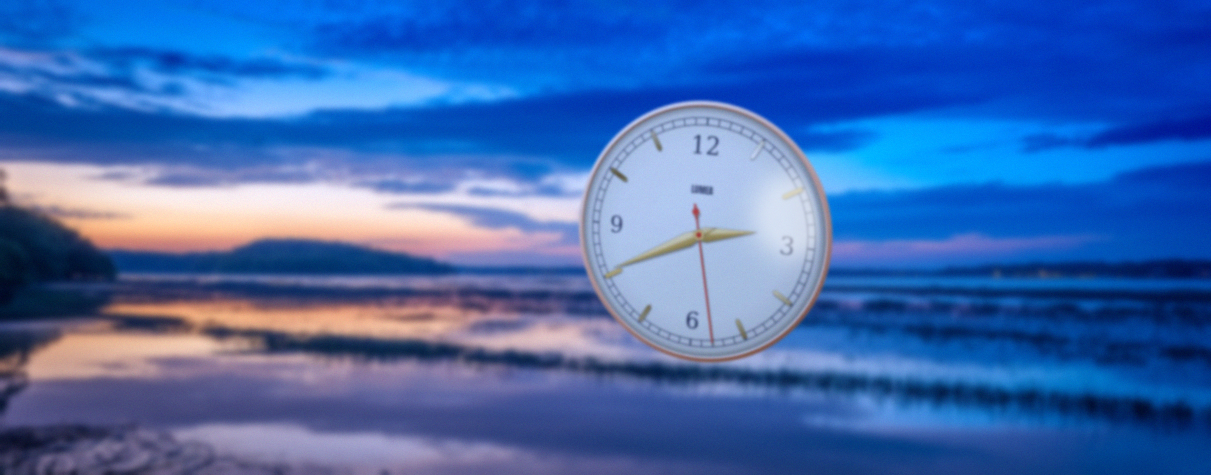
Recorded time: 2.40.28
